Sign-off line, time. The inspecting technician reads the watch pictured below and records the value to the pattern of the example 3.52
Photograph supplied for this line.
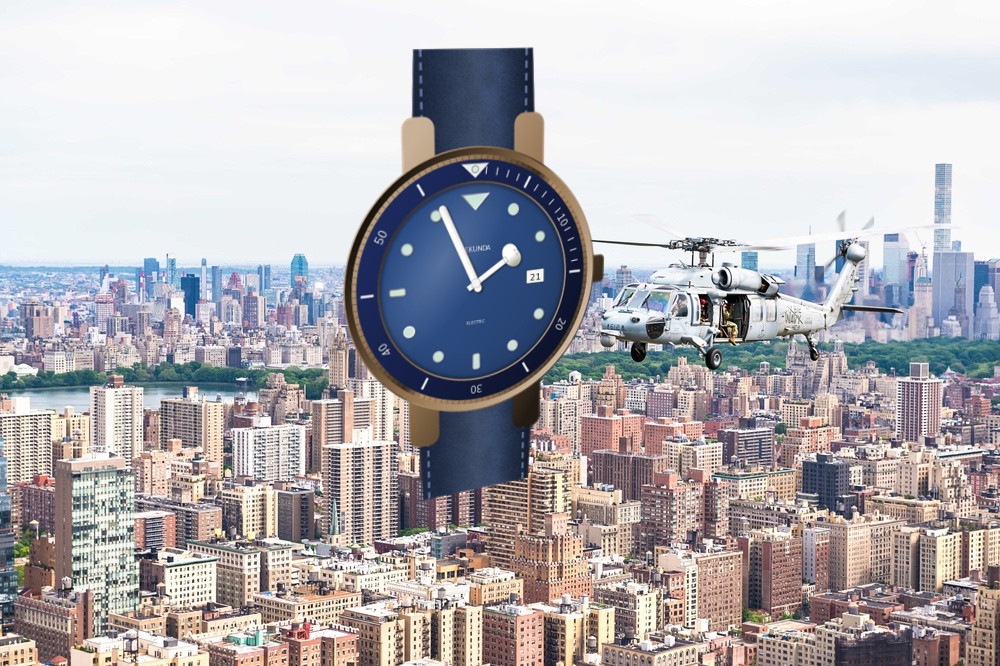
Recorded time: 1.56
